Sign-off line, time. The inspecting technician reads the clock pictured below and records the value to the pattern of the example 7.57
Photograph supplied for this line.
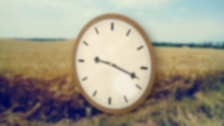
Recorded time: 9.18
